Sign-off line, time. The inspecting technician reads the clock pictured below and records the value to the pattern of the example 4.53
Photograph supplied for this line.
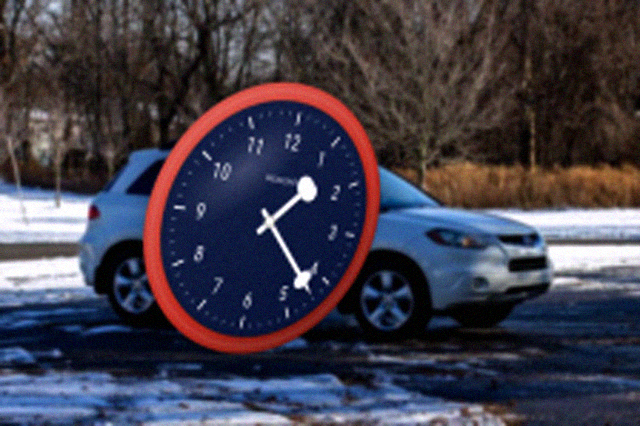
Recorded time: 1.22
